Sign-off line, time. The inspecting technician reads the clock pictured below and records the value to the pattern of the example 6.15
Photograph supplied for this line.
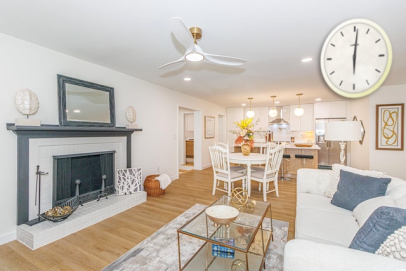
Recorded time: 6.01
